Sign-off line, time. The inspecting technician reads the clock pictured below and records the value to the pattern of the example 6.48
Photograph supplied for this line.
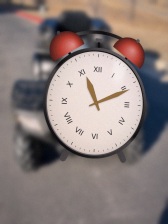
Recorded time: 11.11
